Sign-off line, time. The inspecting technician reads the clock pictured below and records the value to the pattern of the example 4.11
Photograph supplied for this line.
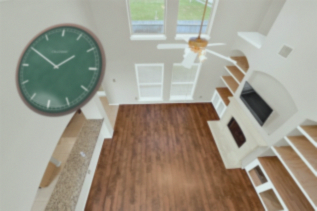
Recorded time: 1.50
